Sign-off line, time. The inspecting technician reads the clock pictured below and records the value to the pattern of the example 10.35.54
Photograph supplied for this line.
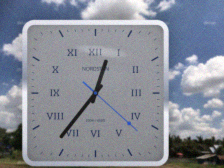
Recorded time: 12.36.22
